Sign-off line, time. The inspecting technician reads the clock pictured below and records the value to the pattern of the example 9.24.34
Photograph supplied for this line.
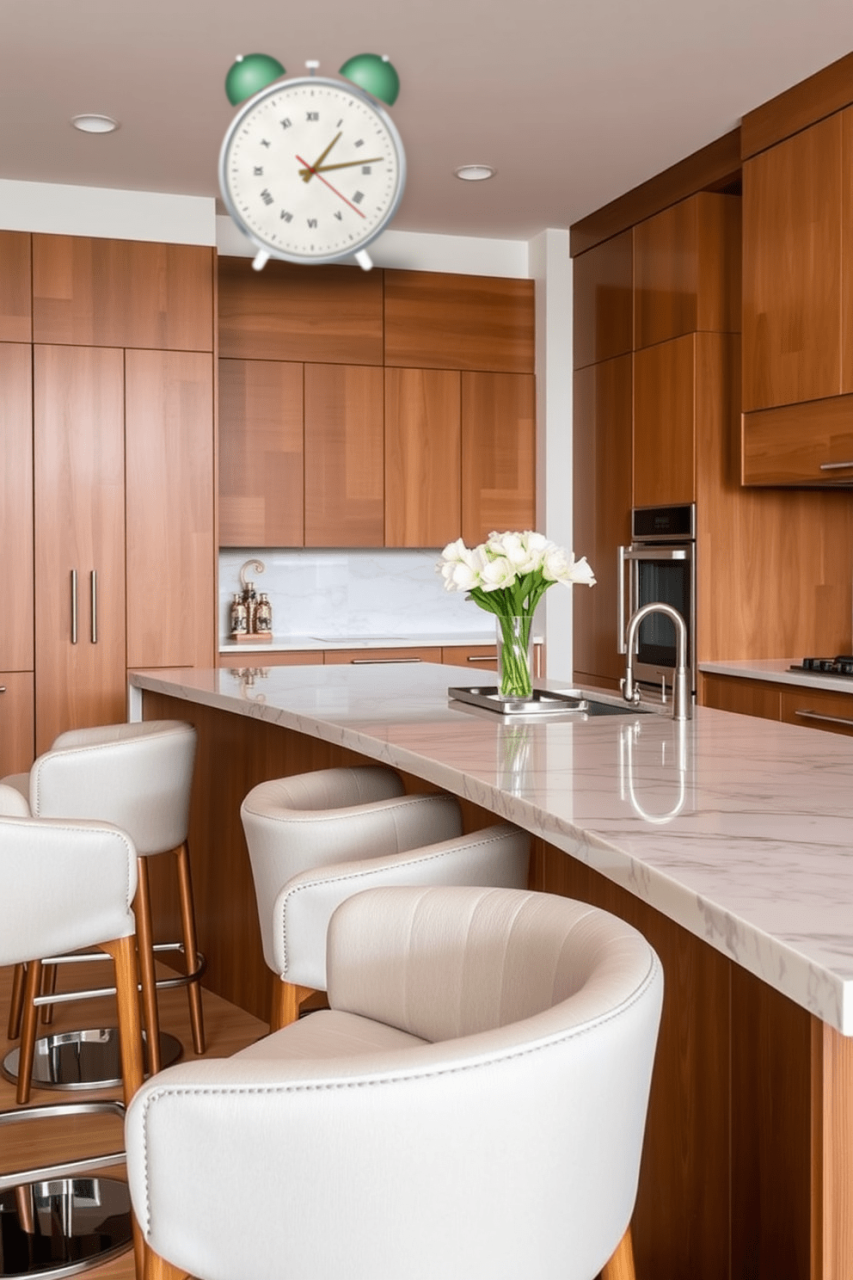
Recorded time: 1.13.22
